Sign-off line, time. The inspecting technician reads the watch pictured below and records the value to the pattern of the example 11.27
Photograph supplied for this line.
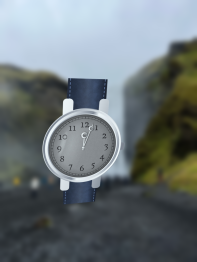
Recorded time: 12.03
